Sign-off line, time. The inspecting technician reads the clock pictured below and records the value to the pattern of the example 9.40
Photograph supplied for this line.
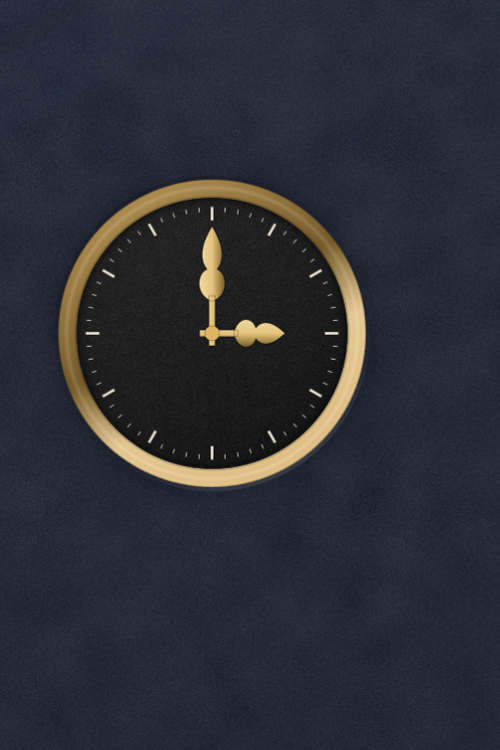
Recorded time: 3.00
